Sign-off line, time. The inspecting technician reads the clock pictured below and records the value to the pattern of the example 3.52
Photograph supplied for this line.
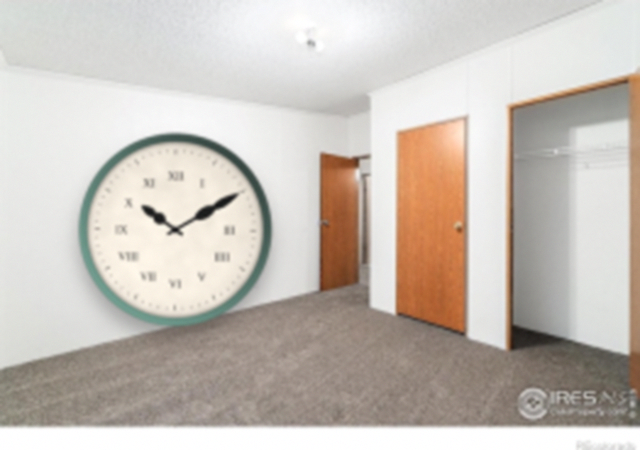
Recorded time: 10.10
